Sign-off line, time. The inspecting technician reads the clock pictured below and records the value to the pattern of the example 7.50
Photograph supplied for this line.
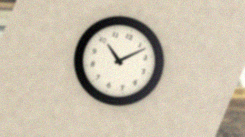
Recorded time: 10.07
